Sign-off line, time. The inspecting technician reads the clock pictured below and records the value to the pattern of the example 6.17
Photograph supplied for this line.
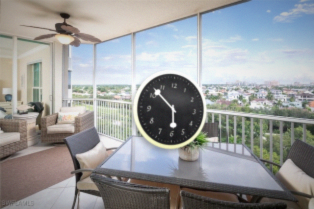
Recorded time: 5.52
